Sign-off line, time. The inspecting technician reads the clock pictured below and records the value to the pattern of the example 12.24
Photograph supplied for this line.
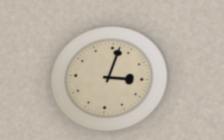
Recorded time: 3.02
